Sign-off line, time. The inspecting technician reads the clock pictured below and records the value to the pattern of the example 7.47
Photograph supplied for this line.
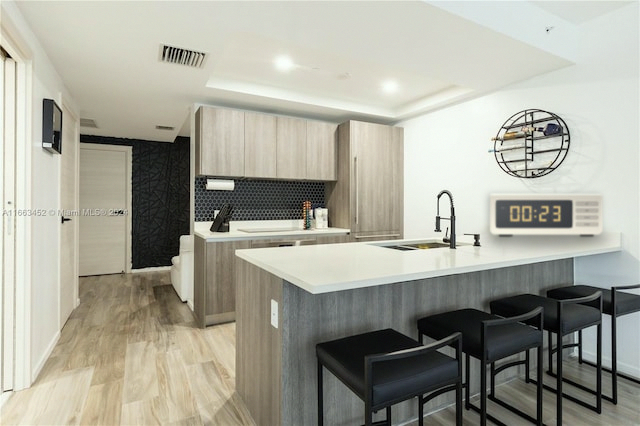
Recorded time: 0.23
